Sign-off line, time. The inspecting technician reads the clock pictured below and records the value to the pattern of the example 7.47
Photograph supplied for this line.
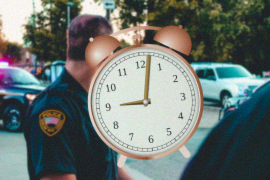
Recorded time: 9.02
